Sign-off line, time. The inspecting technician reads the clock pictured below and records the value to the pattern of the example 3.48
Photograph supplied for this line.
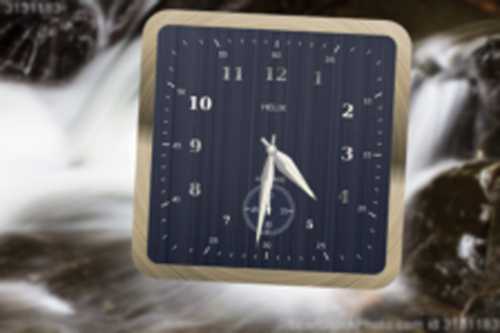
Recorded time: 4.31
